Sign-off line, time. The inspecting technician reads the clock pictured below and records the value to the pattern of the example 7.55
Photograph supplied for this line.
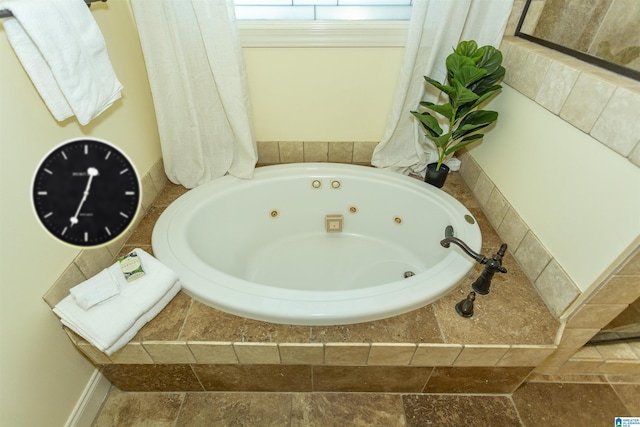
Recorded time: 12.34
